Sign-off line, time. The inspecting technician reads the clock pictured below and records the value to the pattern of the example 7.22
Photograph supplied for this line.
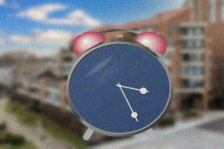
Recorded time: 3.26
